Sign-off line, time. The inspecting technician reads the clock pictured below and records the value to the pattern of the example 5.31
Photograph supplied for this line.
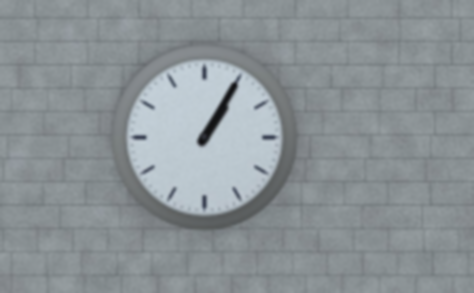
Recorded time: 1.05
